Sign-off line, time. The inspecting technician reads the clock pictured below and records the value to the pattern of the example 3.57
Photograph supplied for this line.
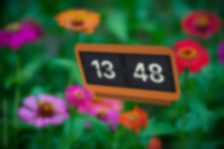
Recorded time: 13.48
